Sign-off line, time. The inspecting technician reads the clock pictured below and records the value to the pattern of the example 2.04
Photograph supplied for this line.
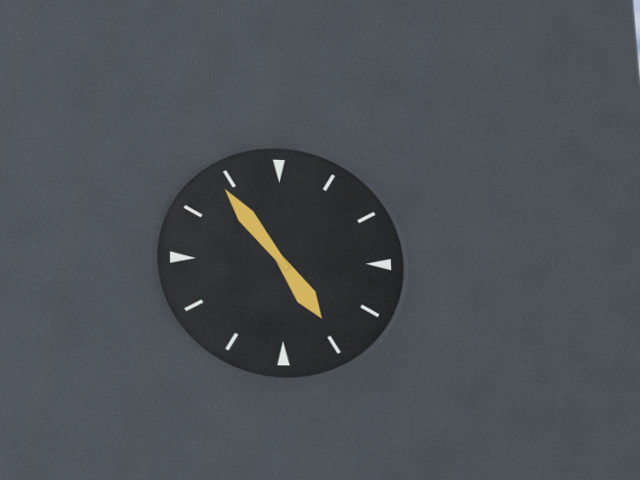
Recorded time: 4.54
